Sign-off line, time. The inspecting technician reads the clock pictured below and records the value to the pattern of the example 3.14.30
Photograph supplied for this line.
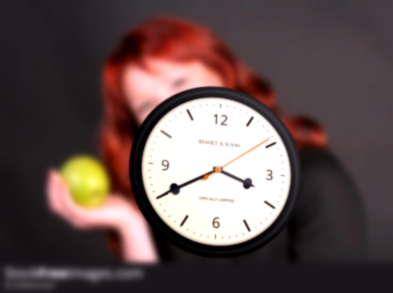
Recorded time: 3.40.09
